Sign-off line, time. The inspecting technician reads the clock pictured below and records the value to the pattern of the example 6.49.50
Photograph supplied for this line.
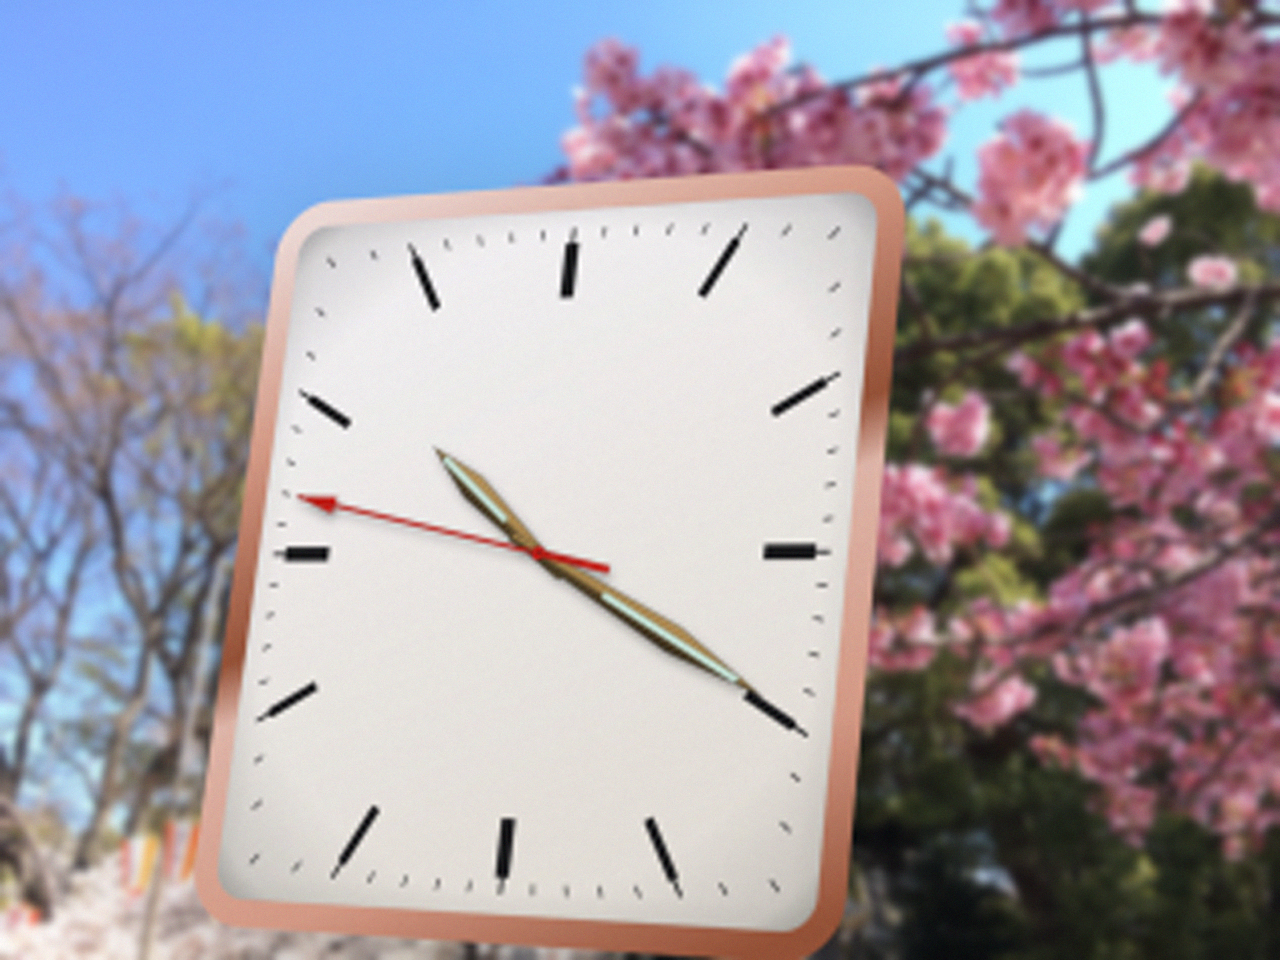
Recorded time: 10.19.47
